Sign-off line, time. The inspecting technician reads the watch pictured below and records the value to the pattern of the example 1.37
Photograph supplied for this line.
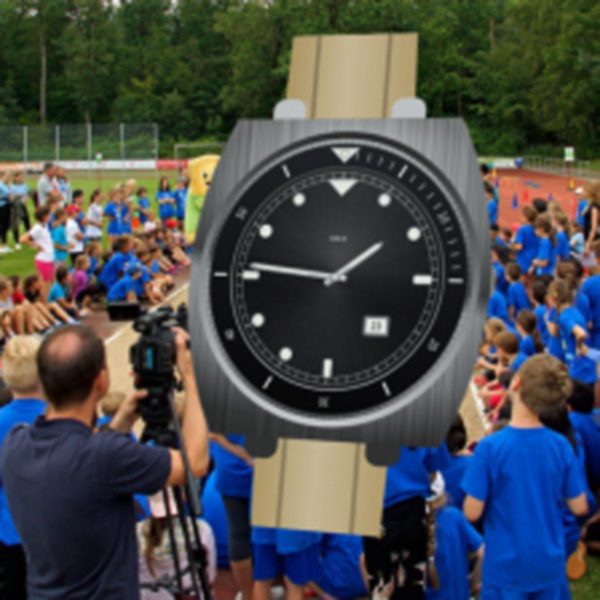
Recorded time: 1.46
